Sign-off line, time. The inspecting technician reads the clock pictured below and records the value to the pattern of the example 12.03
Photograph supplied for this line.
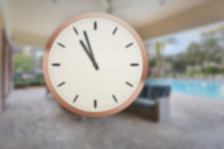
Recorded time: 10.57
